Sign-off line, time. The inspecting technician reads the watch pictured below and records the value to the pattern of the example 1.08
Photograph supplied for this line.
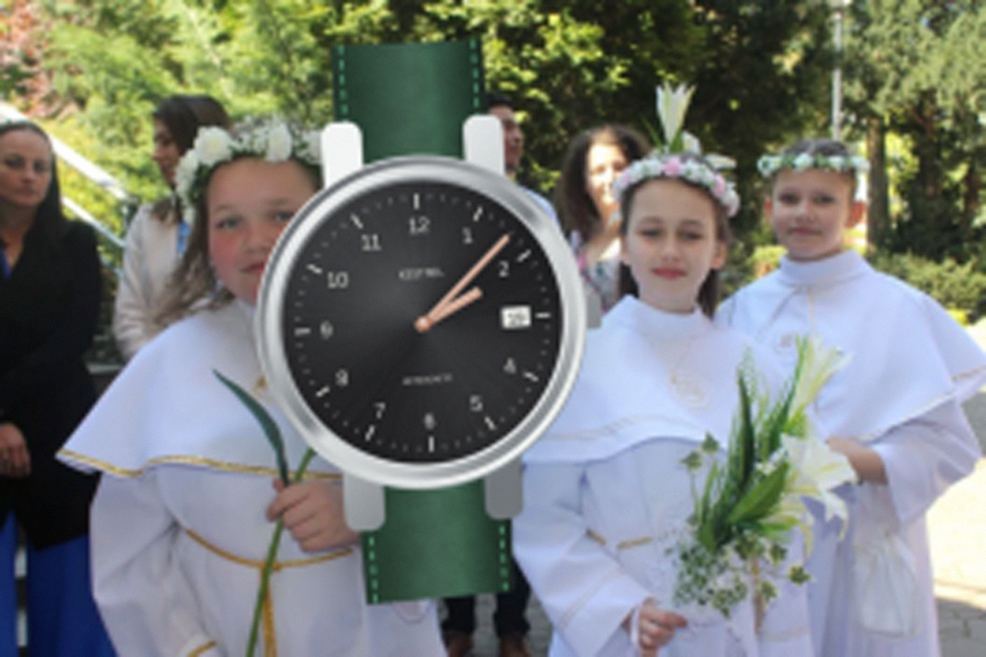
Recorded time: 2.08
